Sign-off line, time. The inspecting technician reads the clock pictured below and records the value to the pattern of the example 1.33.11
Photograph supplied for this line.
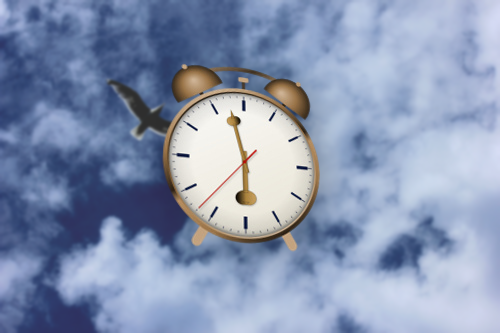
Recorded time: 5.57.37
